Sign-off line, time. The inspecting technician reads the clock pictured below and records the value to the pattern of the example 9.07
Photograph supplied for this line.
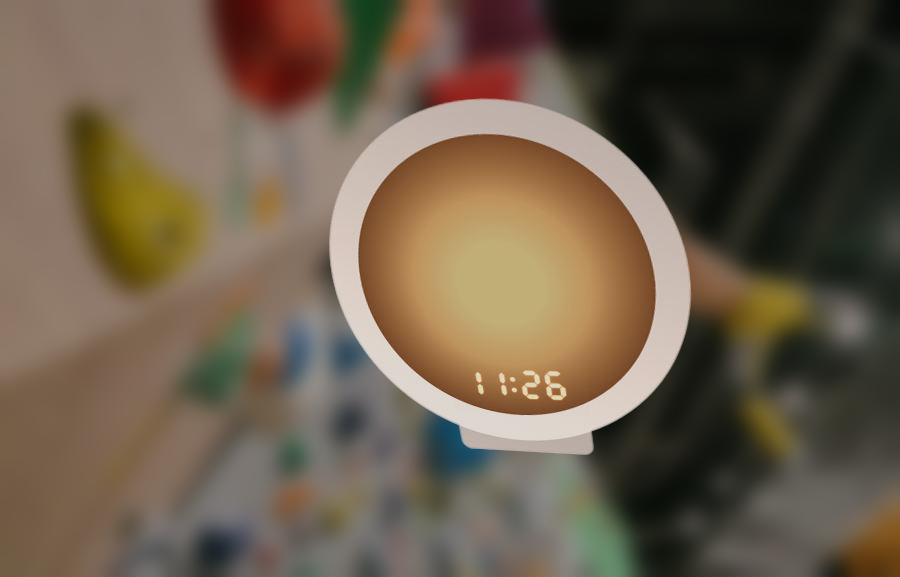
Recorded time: 11.26
